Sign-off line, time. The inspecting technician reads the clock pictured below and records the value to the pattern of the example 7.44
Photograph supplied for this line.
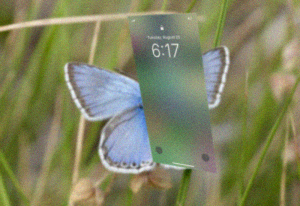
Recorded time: 6.17
